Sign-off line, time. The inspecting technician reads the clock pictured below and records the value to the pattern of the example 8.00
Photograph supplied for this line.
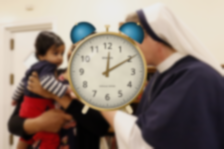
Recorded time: 12.10
